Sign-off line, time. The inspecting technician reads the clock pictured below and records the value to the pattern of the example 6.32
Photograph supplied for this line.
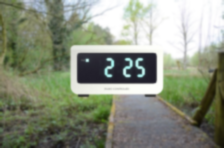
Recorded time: 2.25
